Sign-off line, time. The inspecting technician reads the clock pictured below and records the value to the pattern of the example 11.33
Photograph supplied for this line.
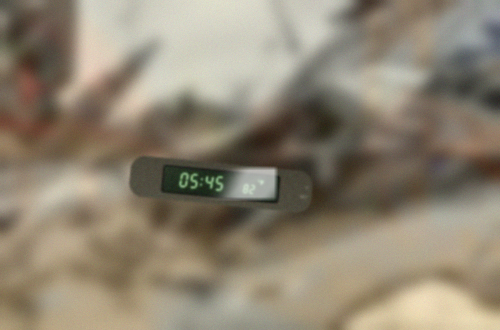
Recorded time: 5.45
